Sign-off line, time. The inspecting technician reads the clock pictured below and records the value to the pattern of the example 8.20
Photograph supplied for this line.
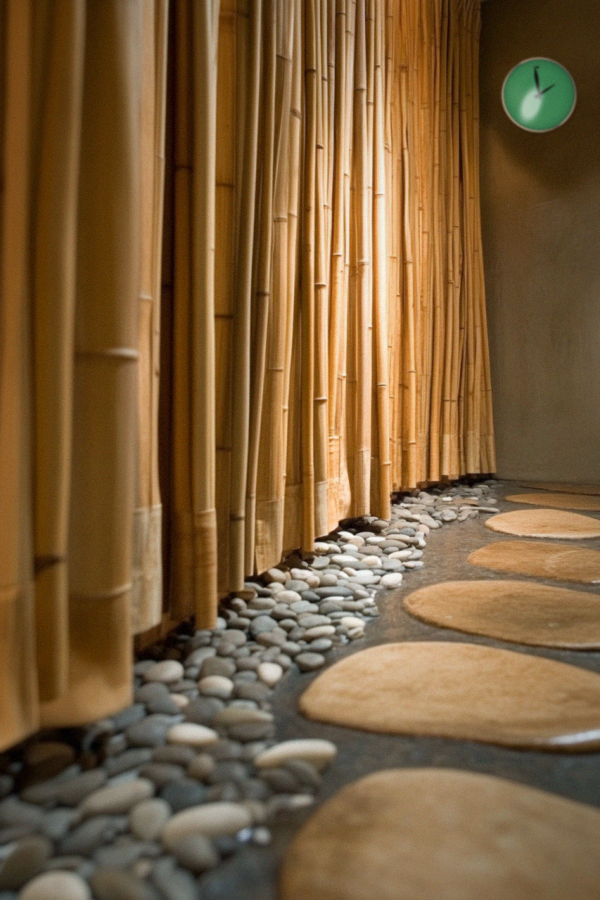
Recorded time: 1.59
